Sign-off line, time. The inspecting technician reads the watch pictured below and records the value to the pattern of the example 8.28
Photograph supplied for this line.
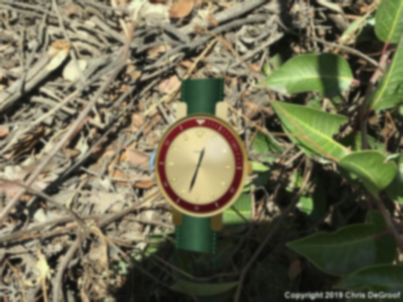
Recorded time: 12.33
